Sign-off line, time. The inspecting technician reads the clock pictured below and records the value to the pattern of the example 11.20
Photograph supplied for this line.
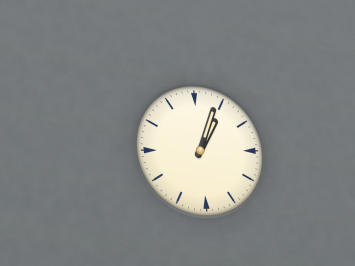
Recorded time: 1.04
